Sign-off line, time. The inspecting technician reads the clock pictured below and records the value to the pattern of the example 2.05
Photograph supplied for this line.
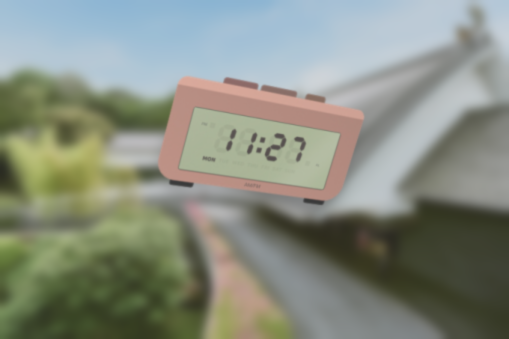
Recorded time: 11.27
